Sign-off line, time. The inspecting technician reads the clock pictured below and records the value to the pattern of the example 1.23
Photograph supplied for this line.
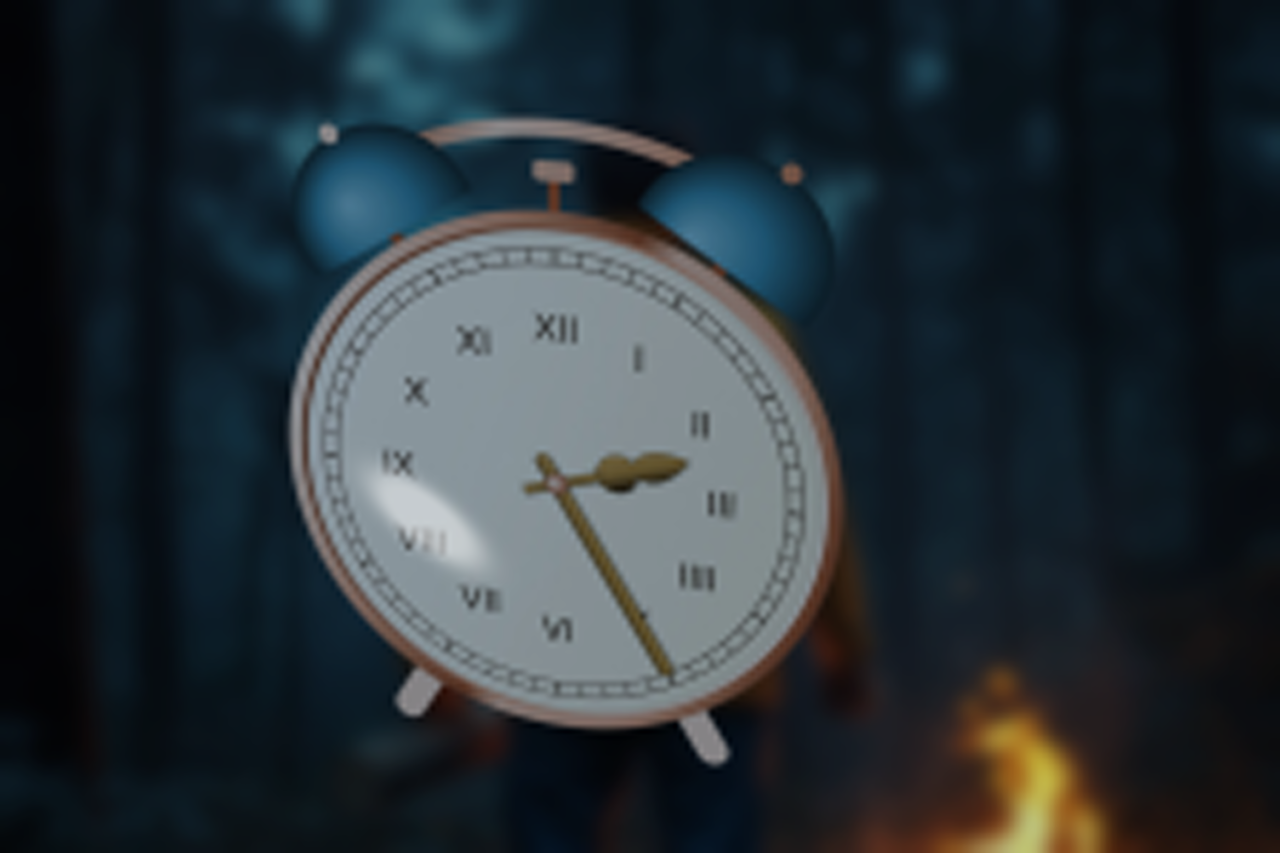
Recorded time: 2.25
